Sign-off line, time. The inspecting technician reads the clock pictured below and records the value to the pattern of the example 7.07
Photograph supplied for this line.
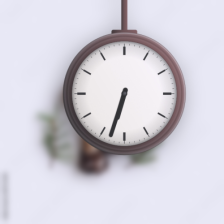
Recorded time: 6.33
